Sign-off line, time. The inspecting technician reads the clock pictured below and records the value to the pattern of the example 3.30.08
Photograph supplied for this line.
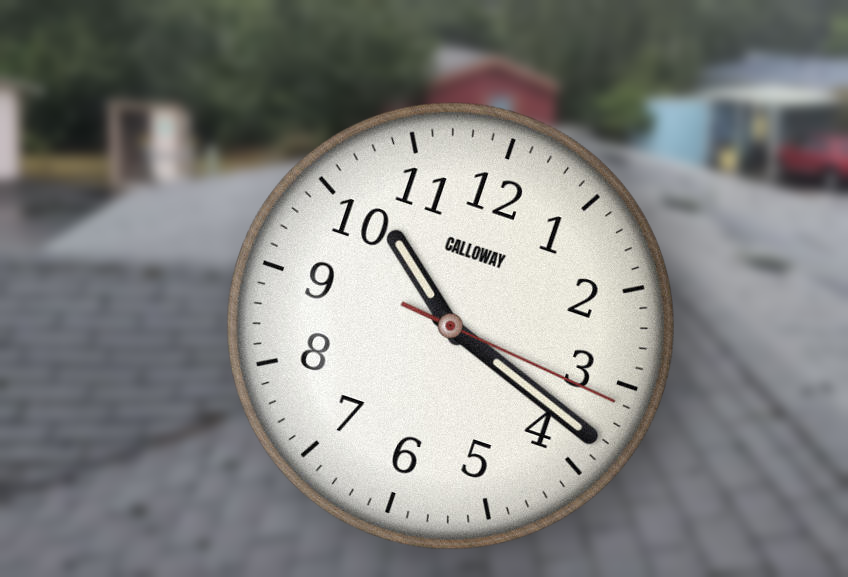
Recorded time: 10.18.16
